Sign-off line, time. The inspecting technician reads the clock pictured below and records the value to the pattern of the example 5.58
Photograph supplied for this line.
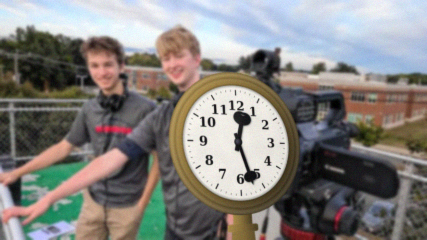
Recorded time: 12.27
